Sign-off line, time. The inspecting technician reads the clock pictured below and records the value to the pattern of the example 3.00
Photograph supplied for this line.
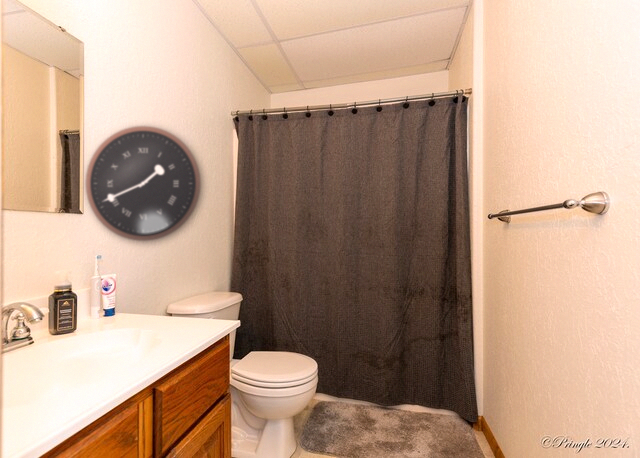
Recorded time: 1.41
